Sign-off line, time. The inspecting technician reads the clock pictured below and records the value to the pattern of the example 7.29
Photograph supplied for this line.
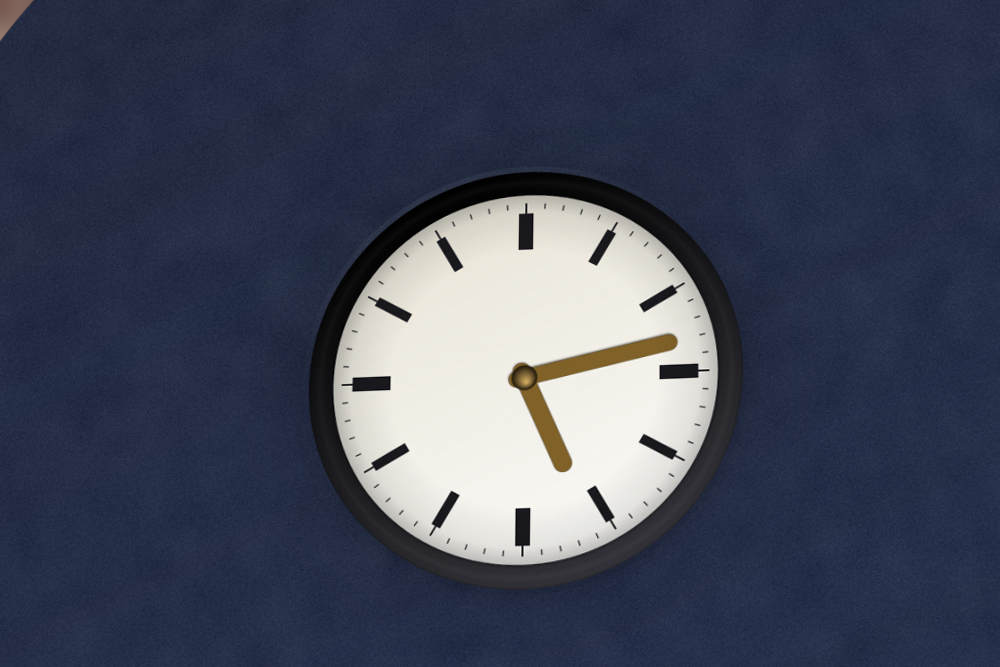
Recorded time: 5.13
